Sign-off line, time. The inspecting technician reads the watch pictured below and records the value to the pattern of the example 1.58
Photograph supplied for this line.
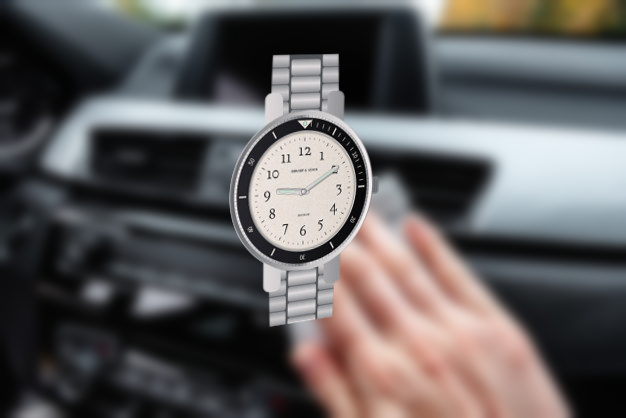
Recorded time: 9.10
